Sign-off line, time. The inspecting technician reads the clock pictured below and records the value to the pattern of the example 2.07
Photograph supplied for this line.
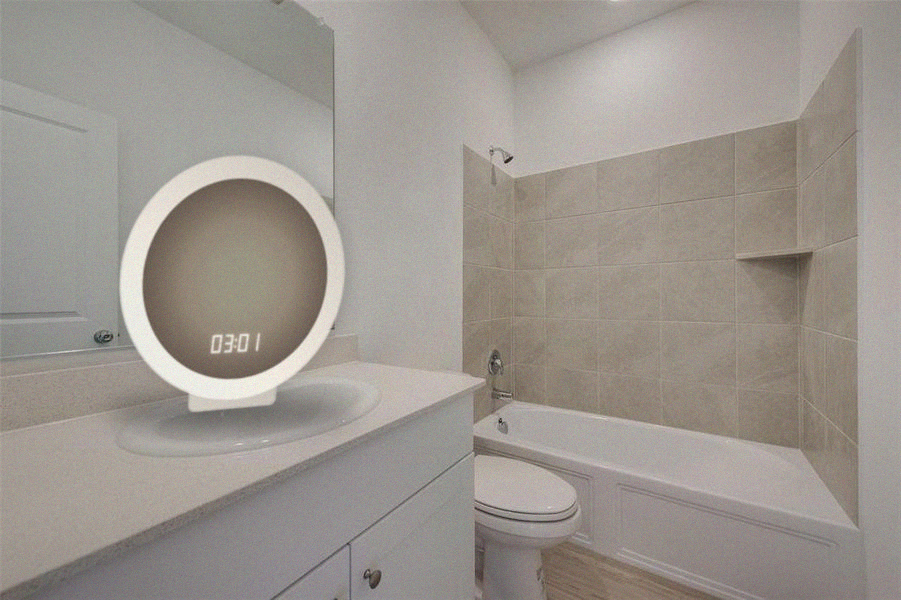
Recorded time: 3.01
